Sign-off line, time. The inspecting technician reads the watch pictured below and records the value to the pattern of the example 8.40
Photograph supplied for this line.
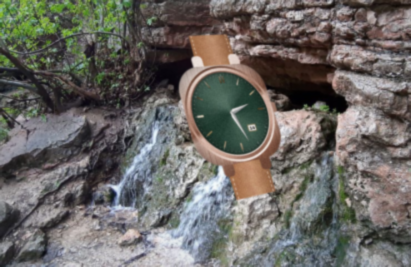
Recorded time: 2.27
